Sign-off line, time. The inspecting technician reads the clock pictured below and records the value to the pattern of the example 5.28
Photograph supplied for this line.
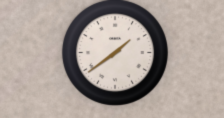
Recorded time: 1.39
